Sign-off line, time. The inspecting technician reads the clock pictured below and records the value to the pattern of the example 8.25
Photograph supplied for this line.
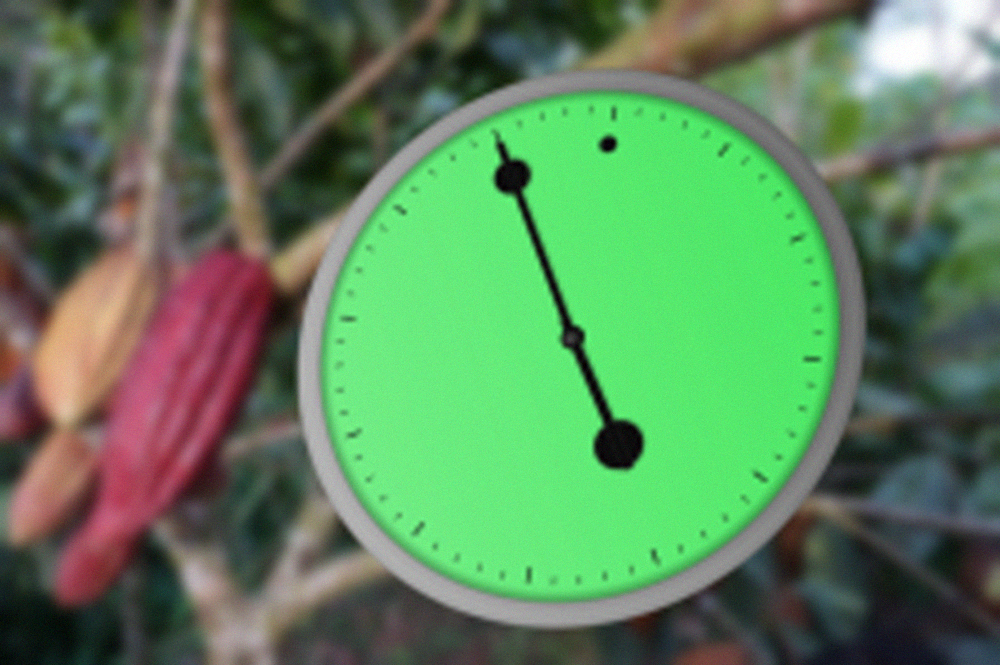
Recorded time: 4.55
